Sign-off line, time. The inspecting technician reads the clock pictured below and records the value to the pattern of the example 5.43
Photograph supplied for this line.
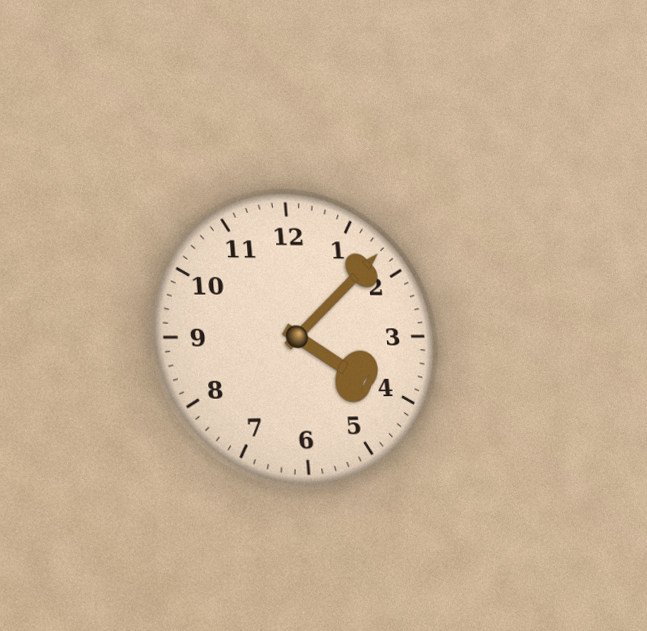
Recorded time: 4.08
